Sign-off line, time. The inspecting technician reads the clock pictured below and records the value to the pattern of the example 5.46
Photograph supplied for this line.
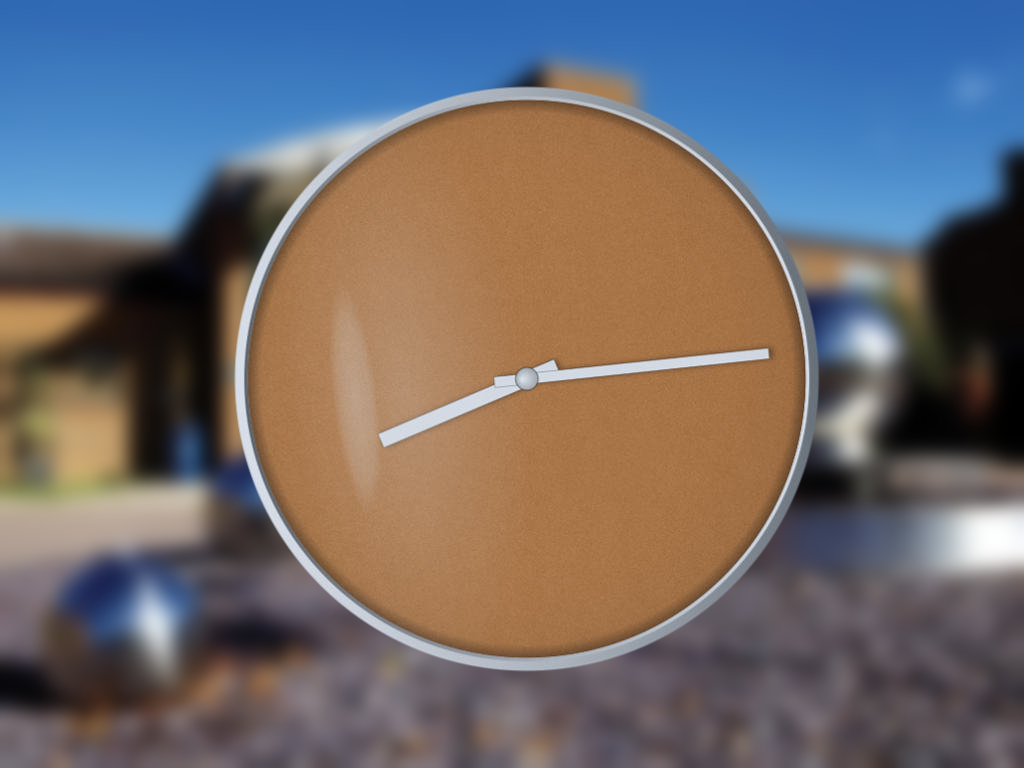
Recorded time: 8.14
